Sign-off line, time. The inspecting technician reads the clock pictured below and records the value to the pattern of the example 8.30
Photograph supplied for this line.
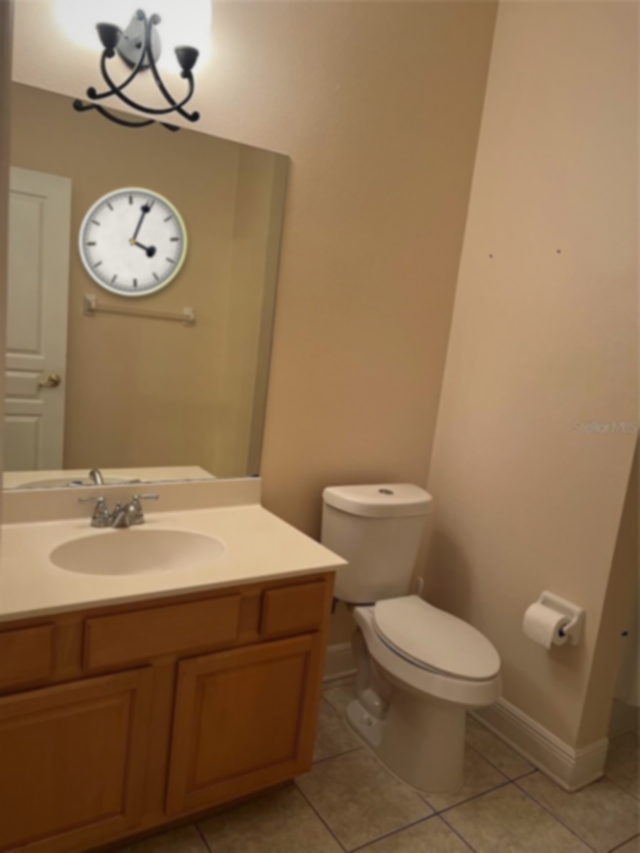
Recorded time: 4.04
